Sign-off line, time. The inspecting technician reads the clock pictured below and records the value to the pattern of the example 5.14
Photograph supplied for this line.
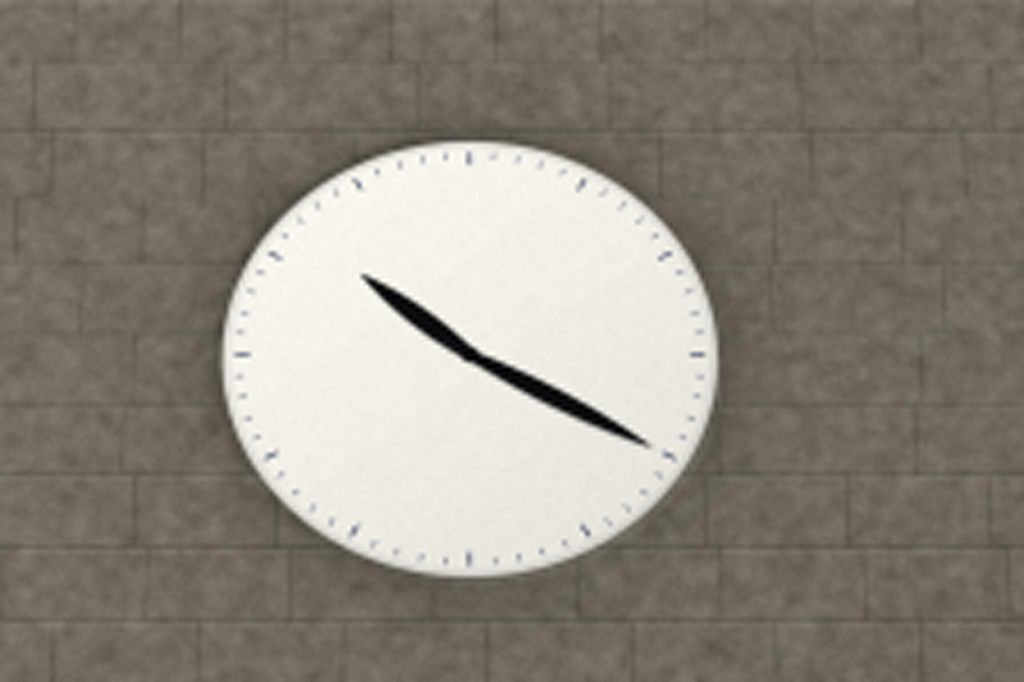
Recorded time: 10.20
